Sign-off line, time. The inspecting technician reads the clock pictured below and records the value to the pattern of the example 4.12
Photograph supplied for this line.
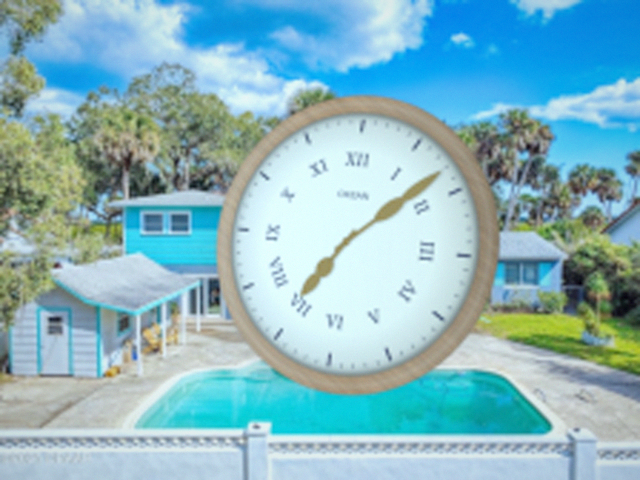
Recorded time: 7.08
